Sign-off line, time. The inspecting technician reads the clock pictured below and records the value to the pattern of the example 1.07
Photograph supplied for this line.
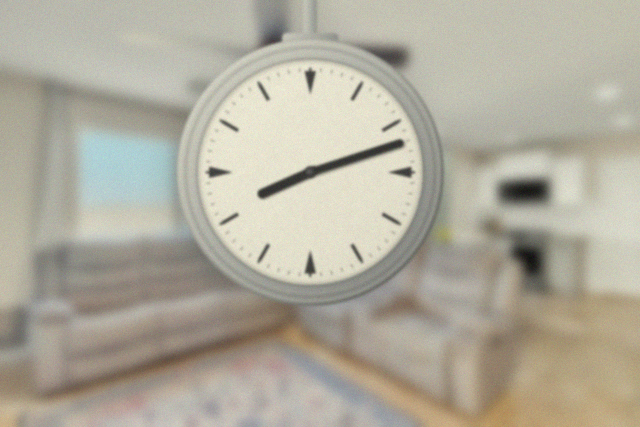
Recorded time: 8.12
